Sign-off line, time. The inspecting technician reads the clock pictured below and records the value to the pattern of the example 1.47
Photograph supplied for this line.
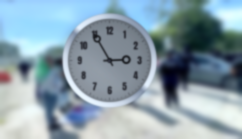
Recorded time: 2.55
